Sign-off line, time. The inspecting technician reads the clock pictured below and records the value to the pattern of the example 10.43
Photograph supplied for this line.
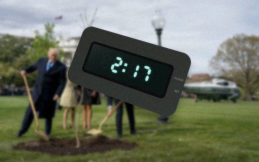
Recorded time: 2.17
